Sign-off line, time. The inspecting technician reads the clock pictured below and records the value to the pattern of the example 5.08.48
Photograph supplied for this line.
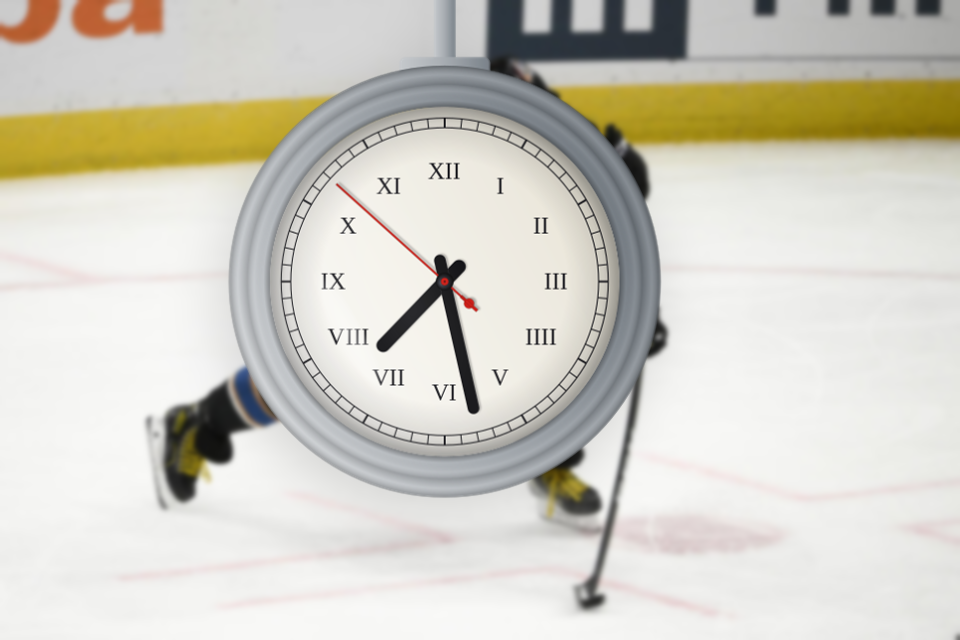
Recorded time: 7.27.52
